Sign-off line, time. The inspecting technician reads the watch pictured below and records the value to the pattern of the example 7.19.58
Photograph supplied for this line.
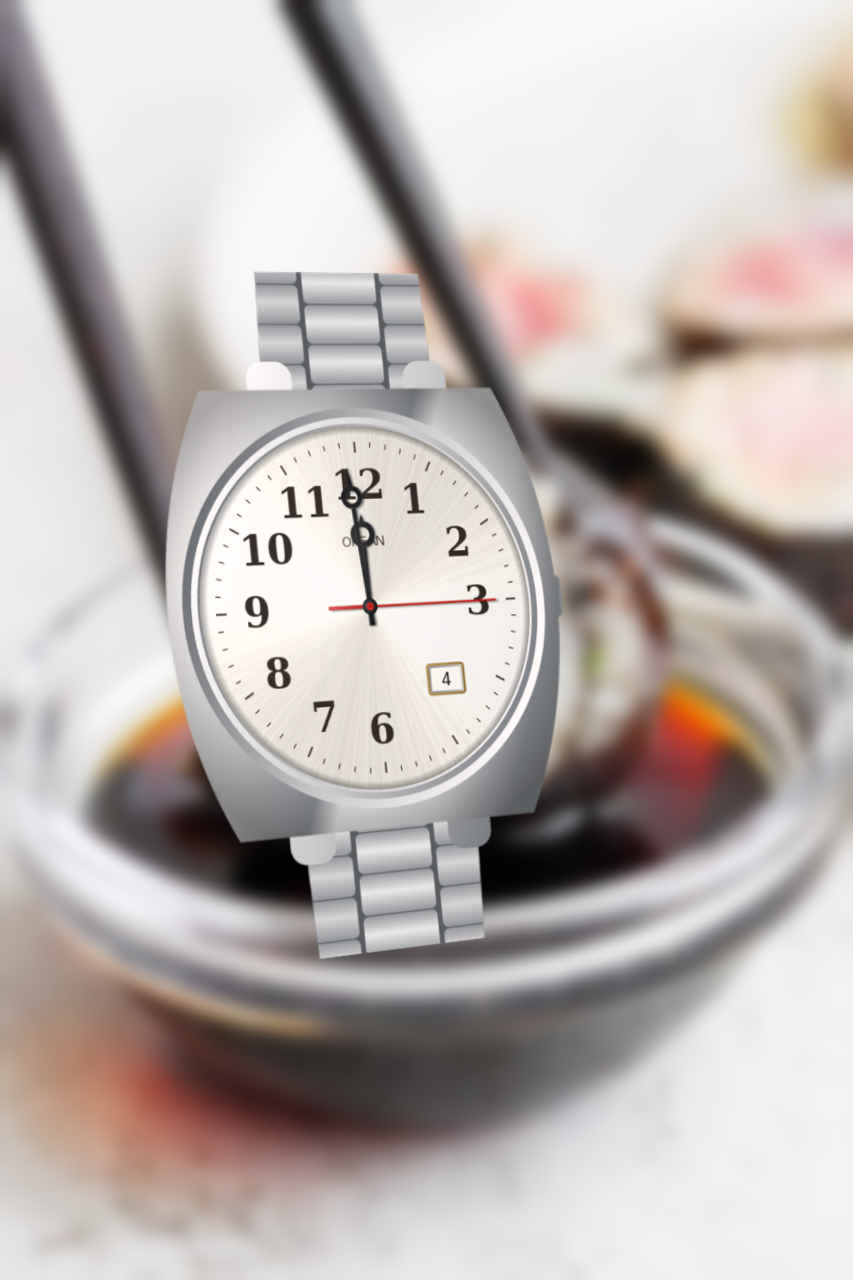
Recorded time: 11.59.15
